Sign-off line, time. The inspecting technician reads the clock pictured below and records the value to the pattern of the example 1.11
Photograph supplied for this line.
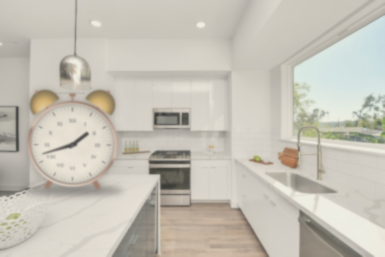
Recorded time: 1.42
